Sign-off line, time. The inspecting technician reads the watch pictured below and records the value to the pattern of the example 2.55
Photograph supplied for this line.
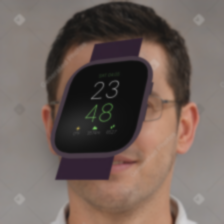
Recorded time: 23.48
